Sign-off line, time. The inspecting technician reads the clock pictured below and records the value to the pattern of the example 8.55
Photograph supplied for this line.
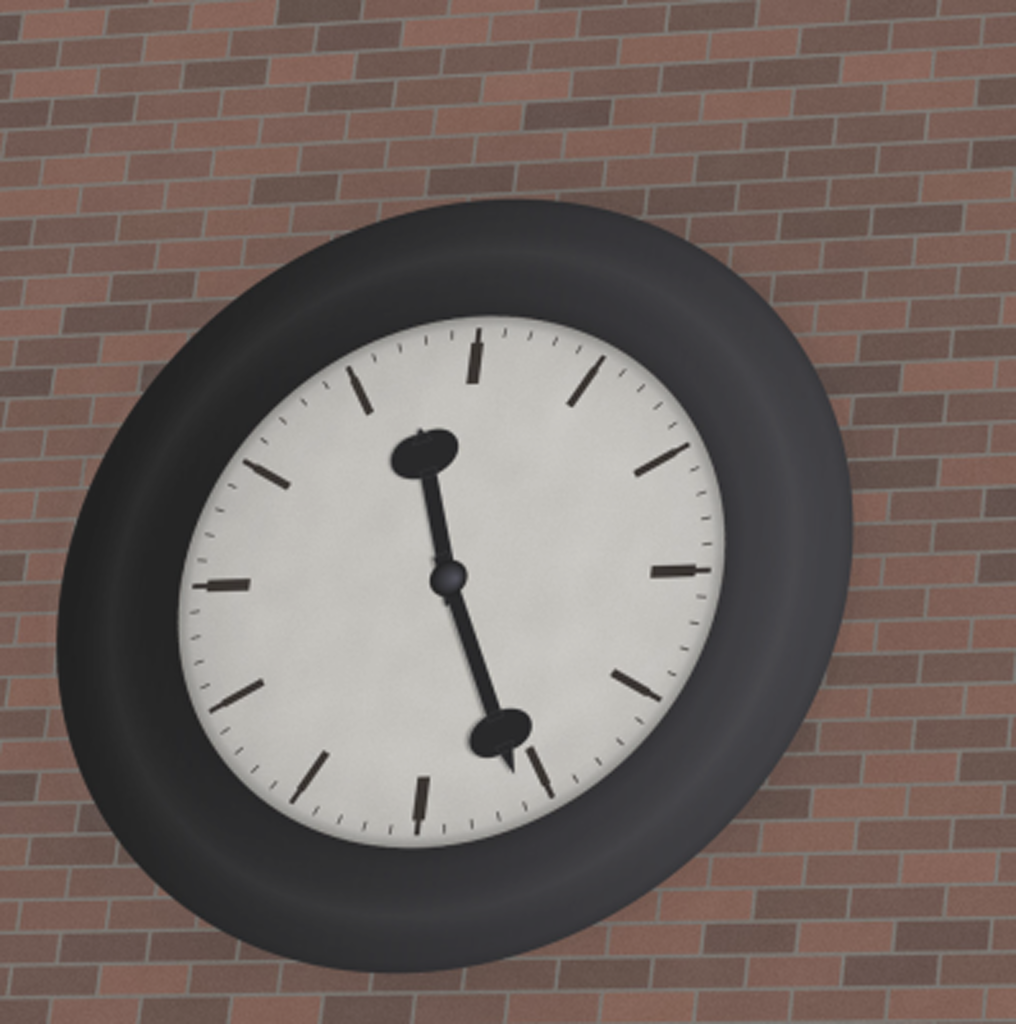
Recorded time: 11.26
